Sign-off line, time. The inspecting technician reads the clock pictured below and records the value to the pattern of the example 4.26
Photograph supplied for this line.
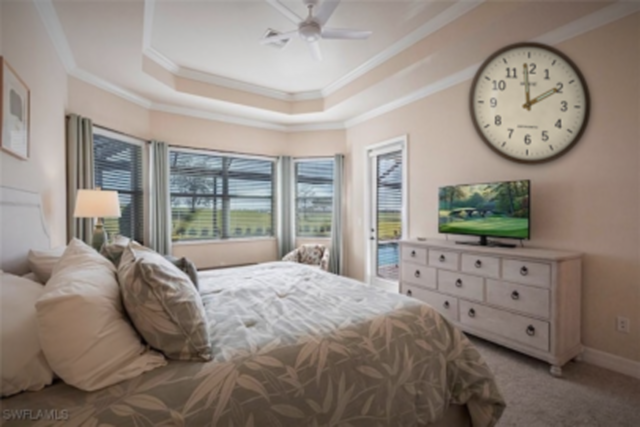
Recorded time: 1.59
